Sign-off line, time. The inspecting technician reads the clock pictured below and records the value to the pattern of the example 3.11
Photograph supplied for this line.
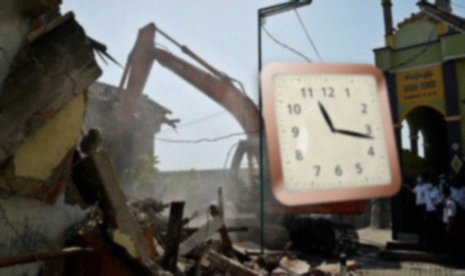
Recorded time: 11.17
